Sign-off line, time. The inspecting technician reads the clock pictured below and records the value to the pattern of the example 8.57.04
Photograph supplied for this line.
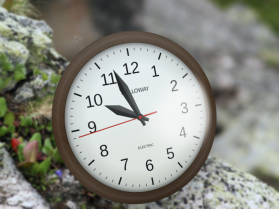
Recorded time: 9.56.44
